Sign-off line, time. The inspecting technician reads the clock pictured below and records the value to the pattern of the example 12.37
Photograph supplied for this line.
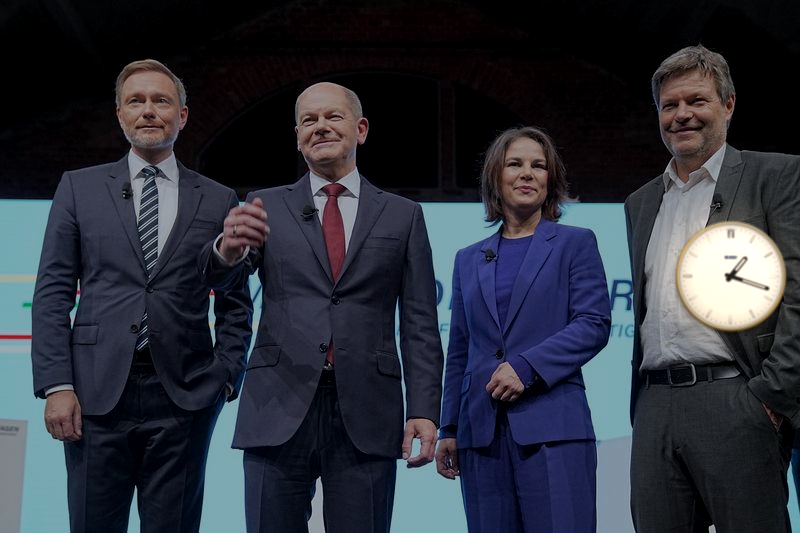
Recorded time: 1.18
